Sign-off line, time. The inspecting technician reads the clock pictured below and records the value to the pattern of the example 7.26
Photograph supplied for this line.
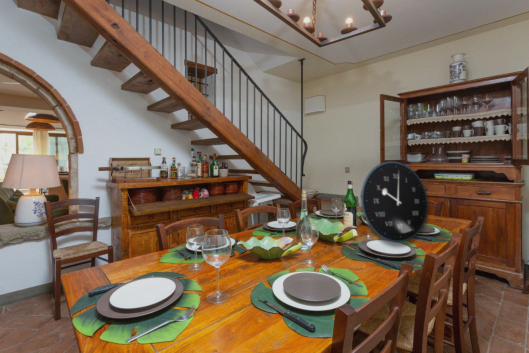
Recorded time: 10.01
